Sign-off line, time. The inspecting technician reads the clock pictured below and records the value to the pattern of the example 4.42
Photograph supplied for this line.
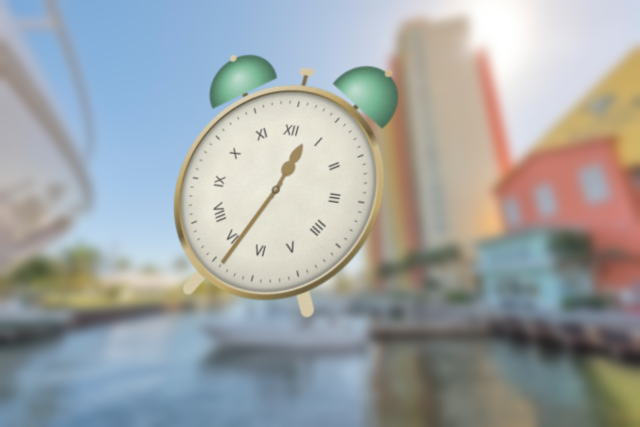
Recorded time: 12.34
